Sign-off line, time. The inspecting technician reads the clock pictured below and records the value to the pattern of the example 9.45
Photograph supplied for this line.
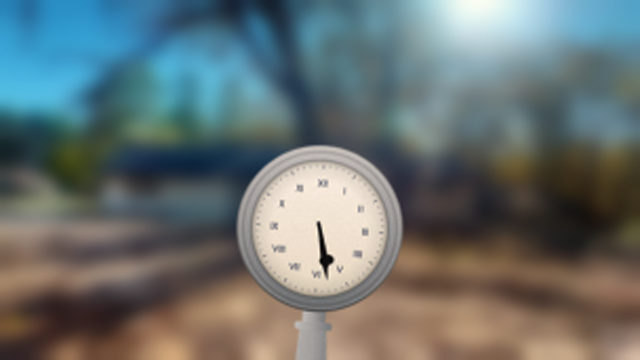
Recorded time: 5.28
